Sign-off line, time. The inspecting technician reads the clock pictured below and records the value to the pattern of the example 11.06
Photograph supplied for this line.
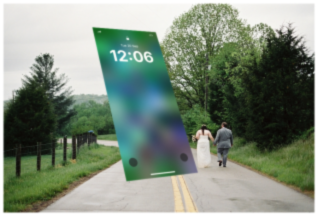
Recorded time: 12.06
